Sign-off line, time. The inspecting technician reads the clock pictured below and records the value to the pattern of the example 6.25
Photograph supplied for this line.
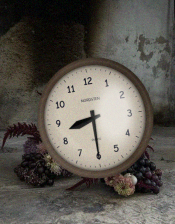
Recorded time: 8.30
